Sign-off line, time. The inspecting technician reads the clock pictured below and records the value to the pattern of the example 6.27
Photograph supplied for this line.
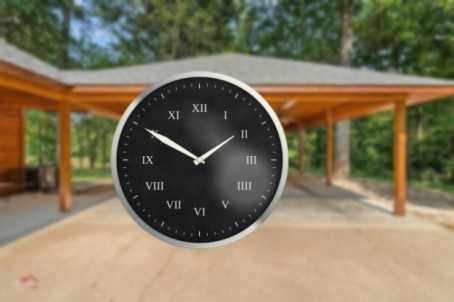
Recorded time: 1.50
